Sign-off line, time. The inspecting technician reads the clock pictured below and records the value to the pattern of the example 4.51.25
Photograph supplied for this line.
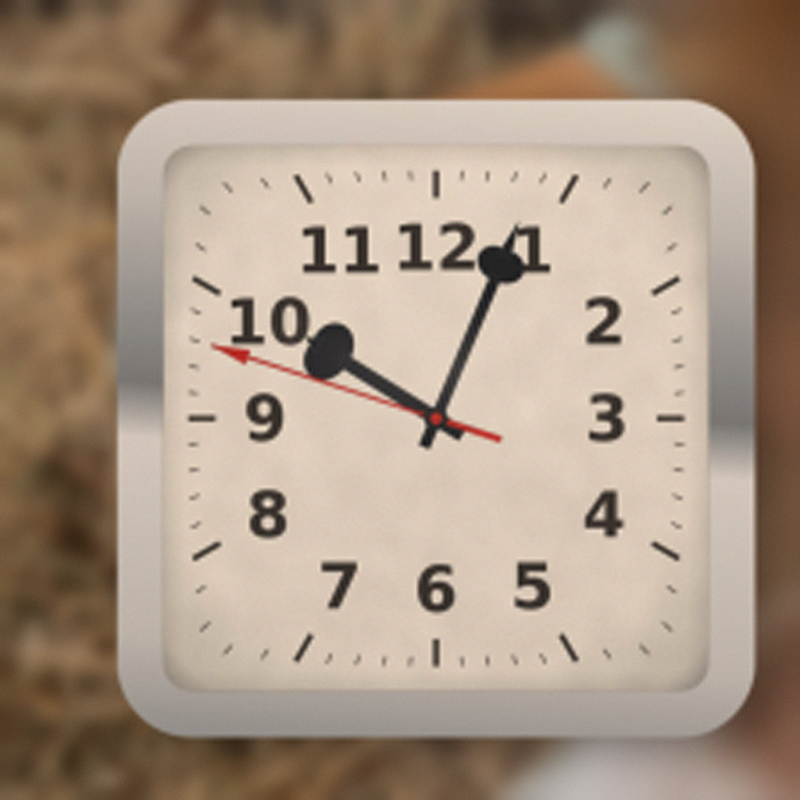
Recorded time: 10.03.48
